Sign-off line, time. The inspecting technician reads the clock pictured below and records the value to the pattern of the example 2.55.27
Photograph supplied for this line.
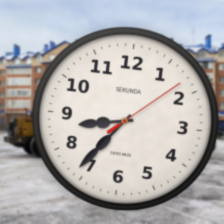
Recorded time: 8.36.08
